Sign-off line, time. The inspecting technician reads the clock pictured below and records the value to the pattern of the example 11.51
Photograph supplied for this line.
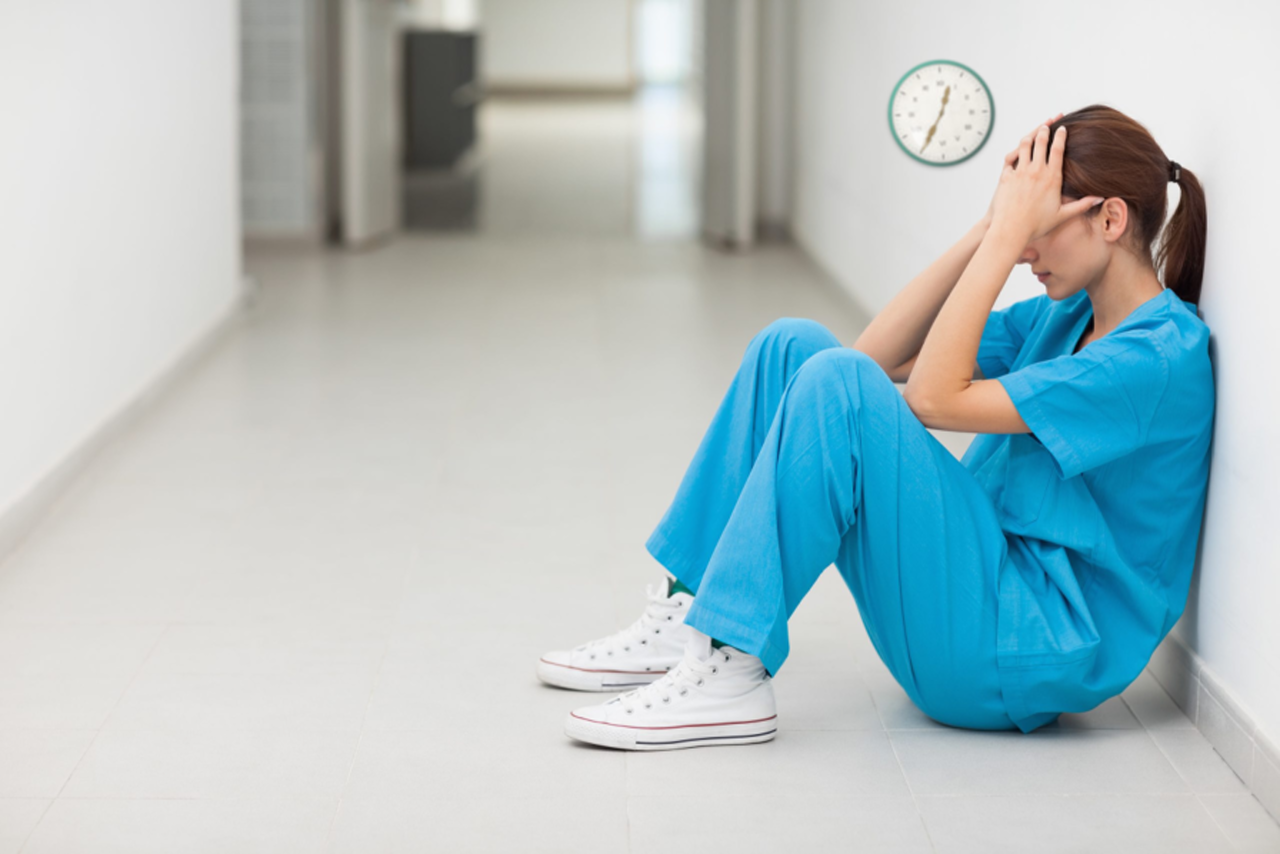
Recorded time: 12.35
